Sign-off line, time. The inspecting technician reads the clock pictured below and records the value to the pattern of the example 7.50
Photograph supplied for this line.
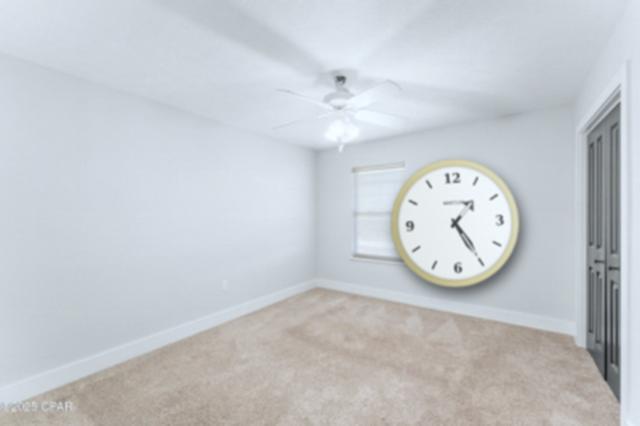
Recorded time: 1.25
